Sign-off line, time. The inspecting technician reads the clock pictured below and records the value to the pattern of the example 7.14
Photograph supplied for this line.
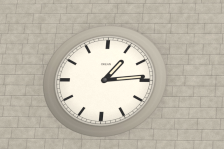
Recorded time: 1.14
